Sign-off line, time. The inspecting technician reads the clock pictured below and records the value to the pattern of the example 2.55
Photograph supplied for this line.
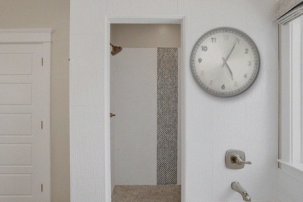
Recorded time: 5.04
